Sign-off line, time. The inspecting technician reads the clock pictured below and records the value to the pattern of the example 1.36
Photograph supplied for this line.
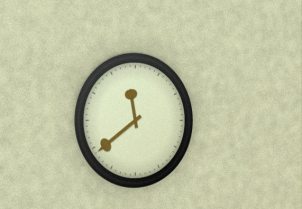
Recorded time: 11.39
